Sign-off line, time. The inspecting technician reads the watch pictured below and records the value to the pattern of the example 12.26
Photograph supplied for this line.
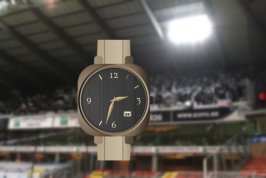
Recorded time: 2.33
